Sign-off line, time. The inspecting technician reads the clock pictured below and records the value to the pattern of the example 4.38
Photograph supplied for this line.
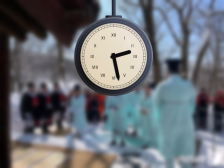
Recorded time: 2.28
